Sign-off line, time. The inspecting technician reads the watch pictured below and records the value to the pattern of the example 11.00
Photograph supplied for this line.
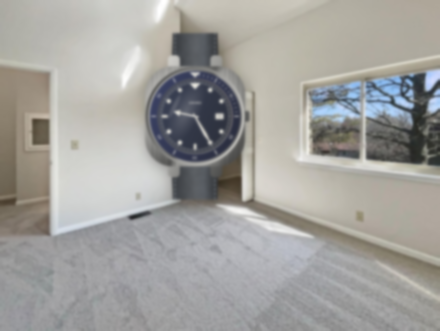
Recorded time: 9.25
